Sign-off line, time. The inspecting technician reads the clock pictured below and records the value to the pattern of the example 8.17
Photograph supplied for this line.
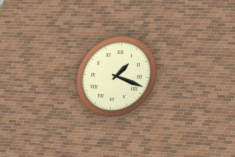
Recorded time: 1.18
